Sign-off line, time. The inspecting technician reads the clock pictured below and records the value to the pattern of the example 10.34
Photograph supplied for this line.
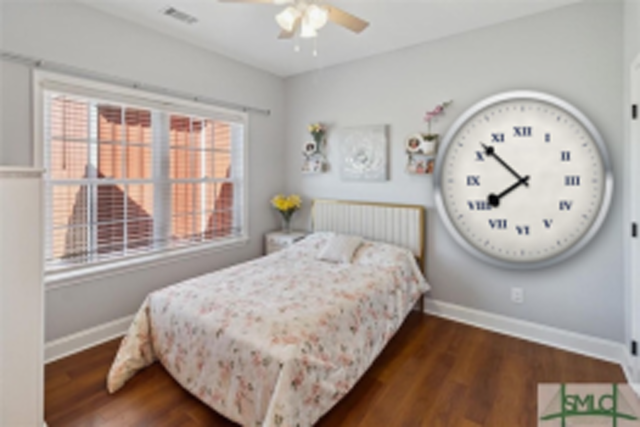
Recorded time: 7.52
